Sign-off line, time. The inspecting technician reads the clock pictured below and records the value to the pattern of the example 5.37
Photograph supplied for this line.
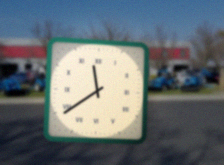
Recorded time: 11.39
